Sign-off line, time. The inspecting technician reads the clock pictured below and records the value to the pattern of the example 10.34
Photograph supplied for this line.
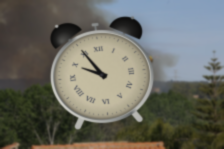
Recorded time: 9.55
